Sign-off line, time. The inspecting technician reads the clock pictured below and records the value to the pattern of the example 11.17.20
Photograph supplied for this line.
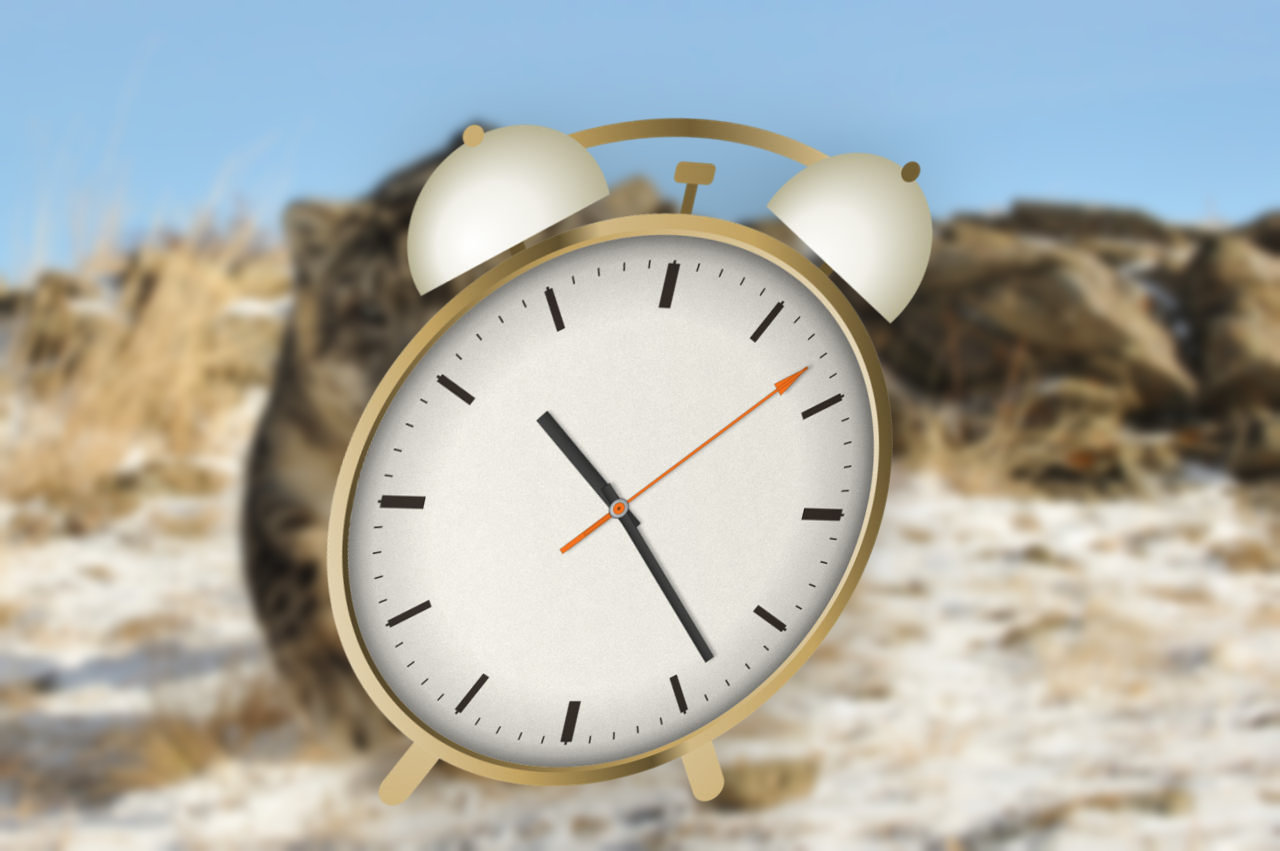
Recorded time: 10.23.08
